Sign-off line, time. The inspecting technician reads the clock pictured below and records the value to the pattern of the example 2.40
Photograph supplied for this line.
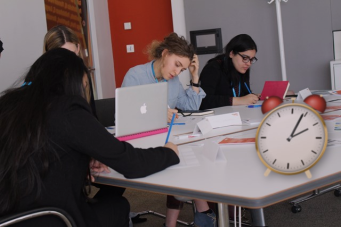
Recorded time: 2.04
